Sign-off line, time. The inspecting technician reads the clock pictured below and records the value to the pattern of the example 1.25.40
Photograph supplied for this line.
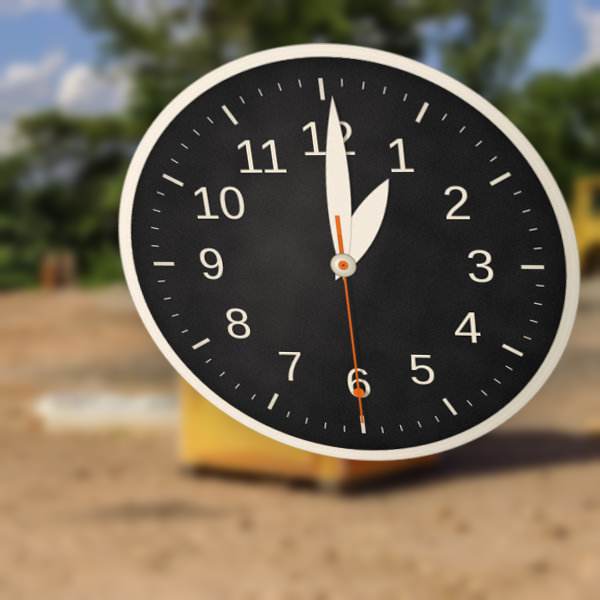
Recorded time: 1.00.30
